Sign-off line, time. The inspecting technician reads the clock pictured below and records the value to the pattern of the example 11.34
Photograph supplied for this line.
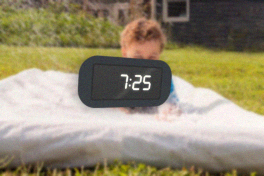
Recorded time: 7.25
